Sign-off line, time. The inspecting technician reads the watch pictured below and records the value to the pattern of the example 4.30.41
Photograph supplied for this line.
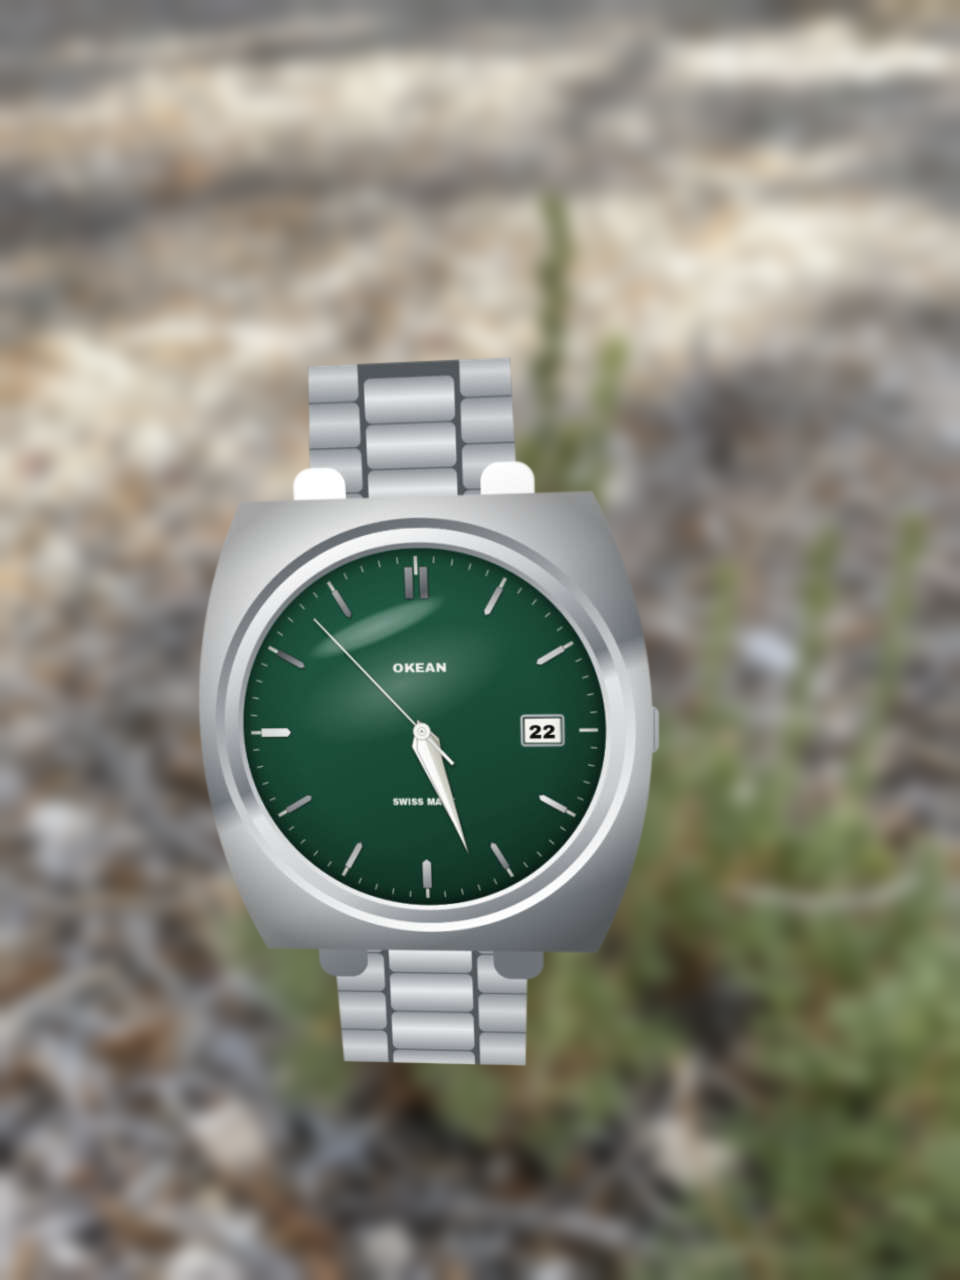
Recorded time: 5.26.53
